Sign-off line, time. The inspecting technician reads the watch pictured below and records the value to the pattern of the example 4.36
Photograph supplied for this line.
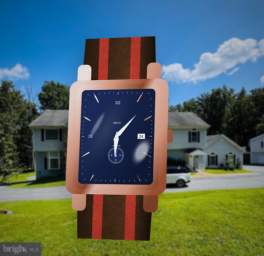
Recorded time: 6.07
